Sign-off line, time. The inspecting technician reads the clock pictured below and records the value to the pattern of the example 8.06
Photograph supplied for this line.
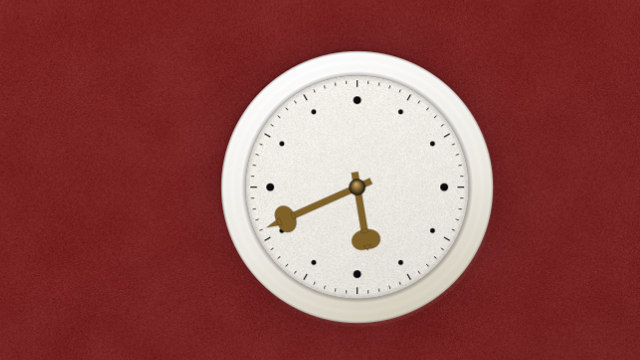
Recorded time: 5.41
